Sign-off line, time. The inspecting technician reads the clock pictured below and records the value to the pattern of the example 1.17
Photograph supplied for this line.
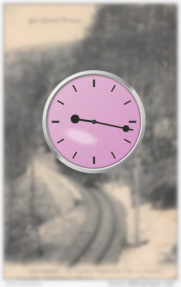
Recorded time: 9.17
